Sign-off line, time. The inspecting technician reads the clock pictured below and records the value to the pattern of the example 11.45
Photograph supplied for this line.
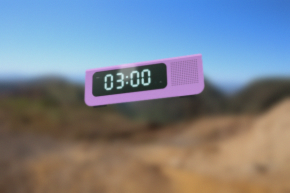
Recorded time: 3.00
